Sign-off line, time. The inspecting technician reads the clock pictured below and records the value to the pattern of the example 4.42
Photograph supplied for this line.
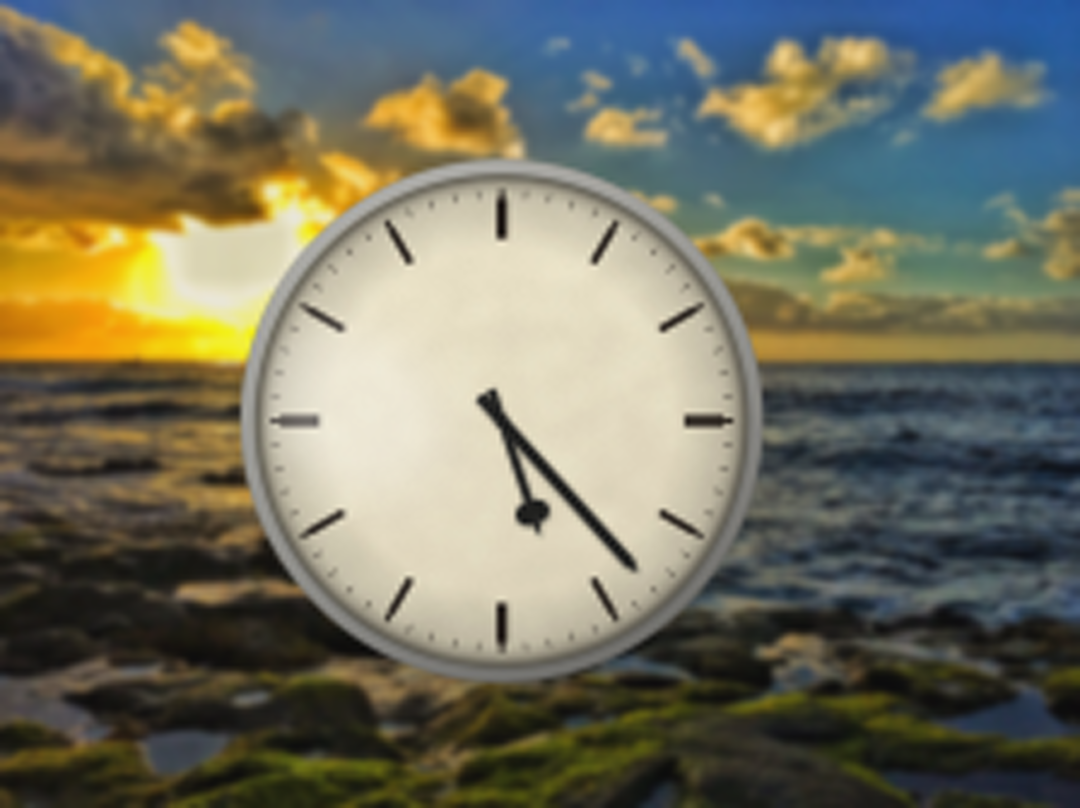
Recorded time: 5.23
